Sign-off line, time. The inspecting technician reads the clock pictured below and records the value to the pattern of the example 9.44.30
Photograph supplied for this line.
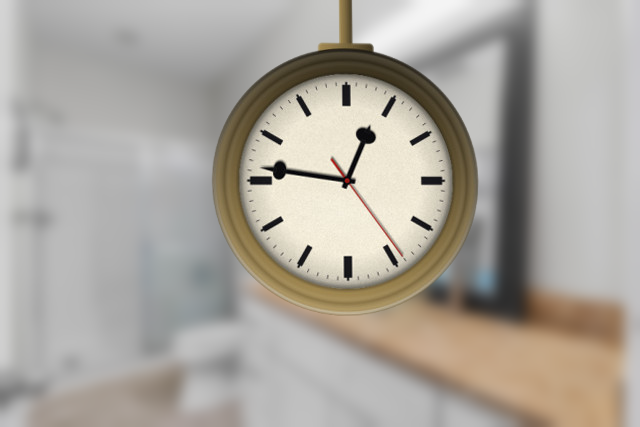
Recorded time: 12.46.24
